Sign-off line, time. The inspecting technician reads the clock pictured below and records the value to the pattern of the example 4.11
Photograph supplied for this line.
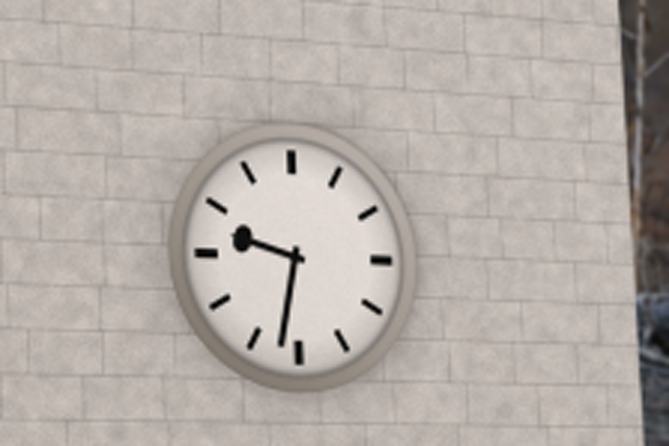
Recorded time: 9.32
